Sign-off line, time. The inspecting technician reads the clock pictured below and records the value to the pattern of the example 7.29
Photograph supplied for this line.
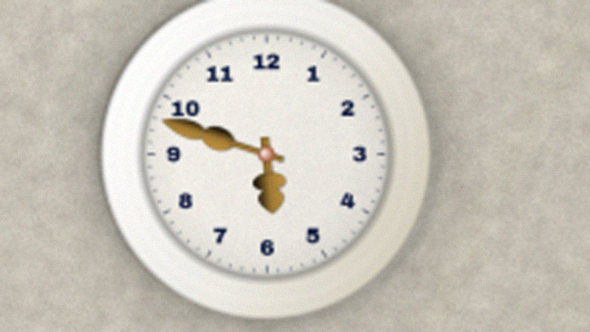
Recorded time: 5.48
